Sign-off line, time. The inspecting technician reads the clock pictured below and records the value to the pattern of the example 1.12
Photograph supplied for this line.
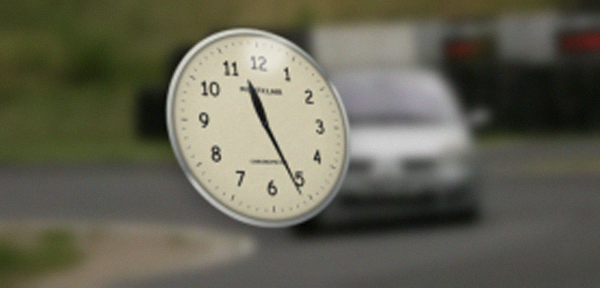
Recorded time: 11.26
